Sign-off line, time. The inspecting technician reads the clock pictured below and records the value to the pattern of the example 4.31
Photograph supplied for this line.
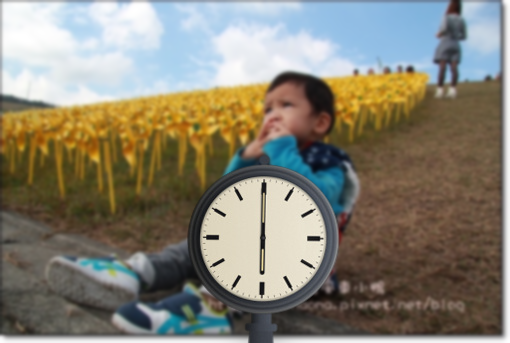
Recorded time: 6.00
